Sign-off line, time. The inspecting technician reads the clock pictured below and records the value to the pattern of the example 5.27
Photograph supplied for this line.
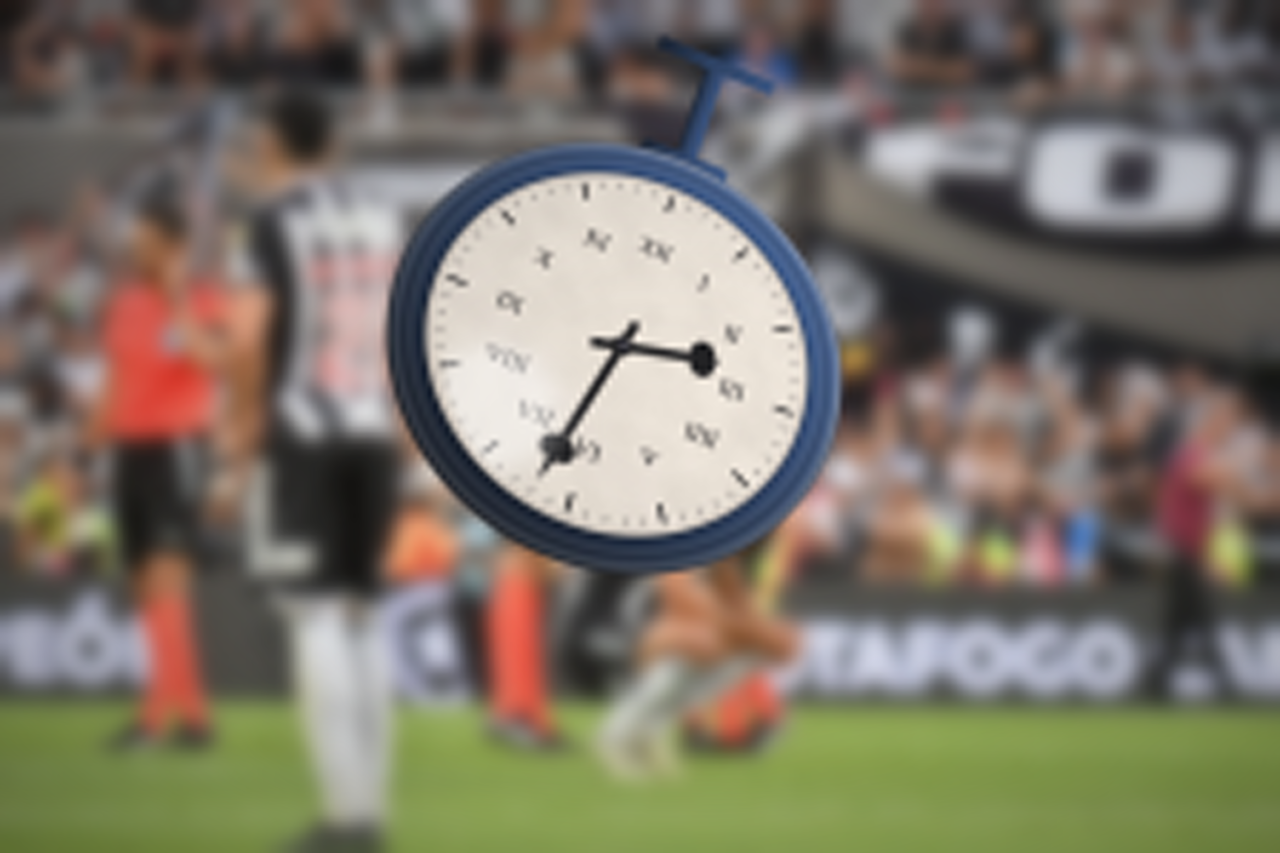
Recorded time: 2.32
